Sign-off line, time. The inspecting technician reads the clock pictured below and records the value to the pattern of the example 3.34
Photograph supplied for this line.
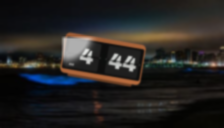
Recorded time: 4.44
